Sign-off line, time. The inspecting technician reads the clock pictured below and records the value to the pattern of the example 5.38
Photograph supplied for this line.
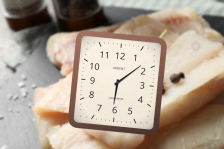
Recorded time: 6.08
